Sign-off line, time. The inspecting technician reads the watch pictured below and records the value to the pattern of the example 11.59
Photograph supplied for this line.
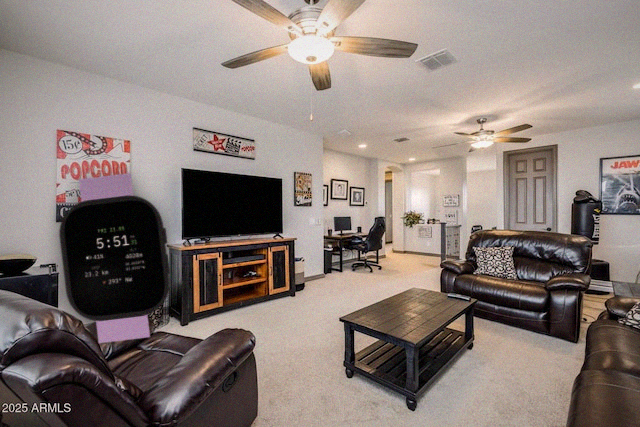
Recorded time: 5.51
